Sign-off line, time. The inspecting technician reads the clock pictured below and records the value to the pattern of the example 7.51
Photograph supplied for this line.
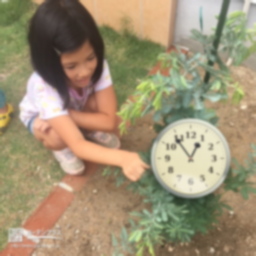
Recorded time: 12.54
